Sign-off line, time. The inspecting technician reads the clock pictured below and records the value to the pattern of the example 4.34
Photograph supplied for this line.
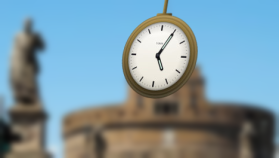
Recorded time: 5.05
